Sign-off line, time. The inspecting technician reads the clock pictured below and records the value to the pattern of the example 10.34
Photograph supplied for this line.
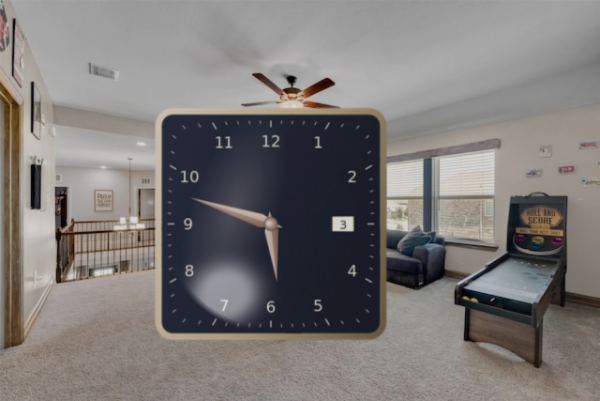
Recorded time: 5.48
